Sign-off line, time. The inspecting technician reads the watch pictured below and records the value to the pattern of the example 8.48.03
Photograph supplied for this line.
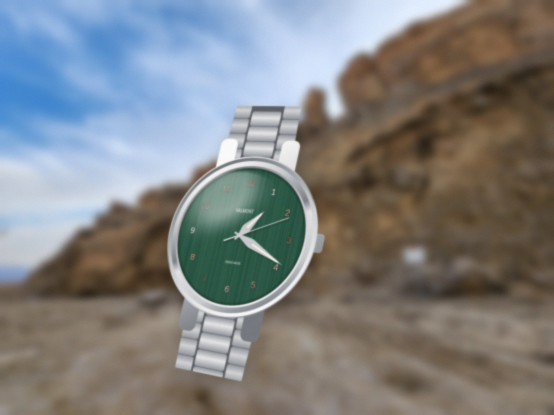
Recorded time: 1.19.11
